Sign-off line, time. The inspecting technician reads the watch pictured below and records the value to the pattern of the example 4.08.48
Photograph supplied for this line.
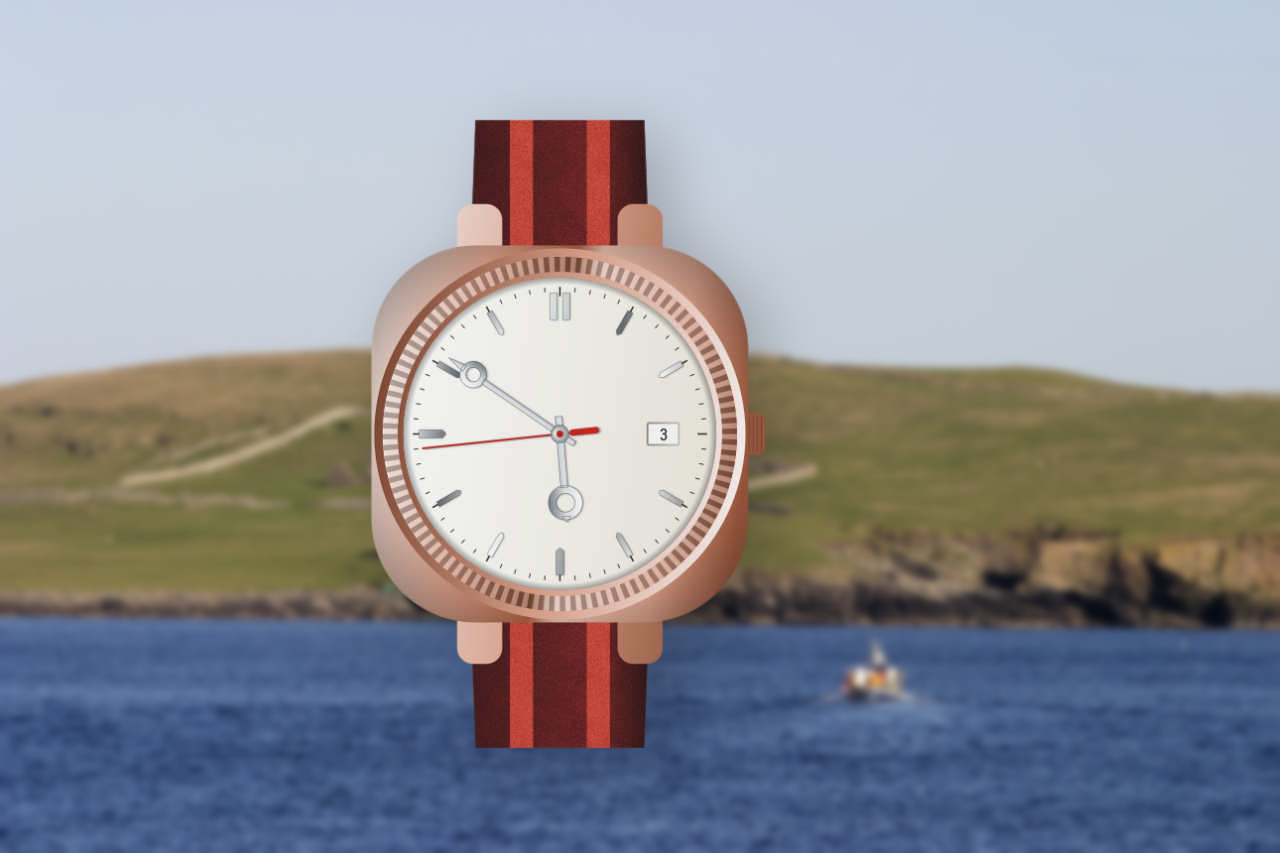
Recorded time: 5.50.44
